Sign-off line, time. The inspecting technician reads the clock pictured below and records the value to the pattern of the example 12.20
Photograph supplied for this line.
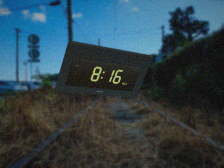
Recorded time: 8.16
